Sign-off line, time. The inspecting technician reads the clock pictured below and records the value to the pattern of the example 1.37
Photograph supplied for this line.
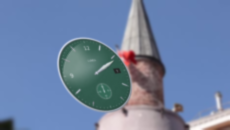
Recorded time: 2.11
